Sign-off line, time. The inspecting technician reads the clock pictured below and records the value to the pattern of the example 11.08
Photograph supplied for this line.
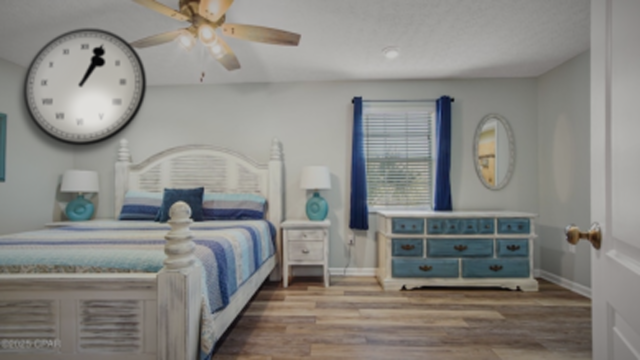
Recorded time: 1.04
